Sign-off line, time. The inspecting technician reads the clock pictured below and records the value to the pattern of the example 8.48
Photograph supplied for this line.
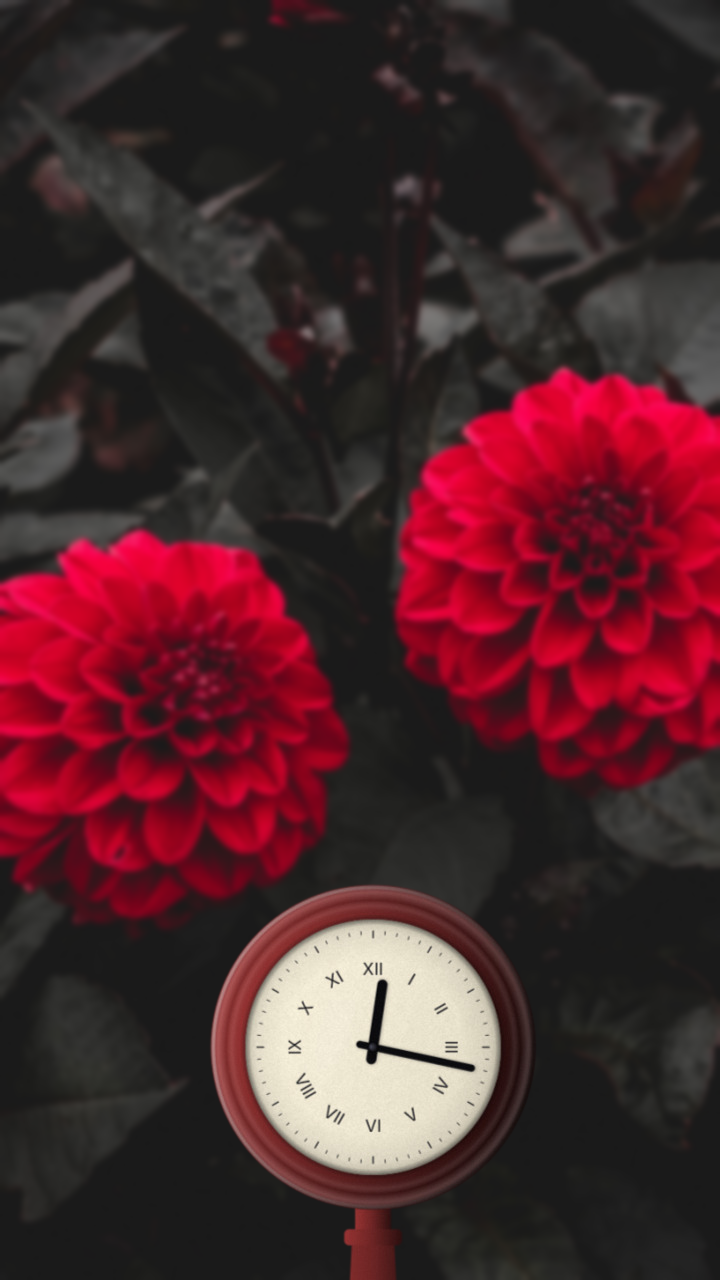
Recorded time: 12.17
